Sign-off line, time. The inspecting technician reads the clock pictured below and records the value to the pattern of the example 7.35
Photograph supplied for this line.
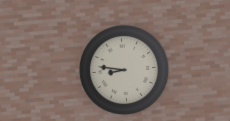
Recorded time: 8.47
